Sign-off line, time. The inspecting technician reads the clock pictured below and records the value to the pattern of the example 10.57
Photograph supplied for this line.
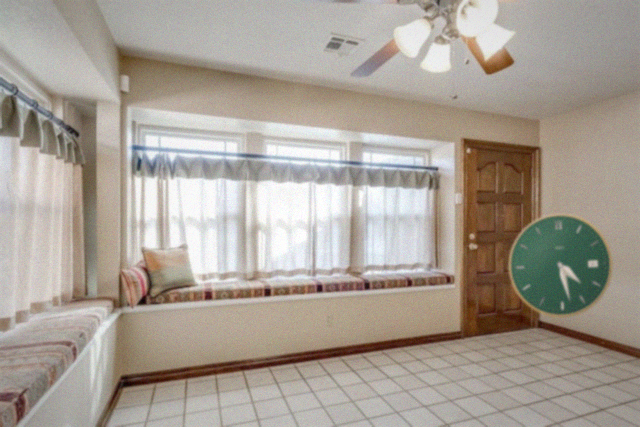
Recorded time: 4.28
